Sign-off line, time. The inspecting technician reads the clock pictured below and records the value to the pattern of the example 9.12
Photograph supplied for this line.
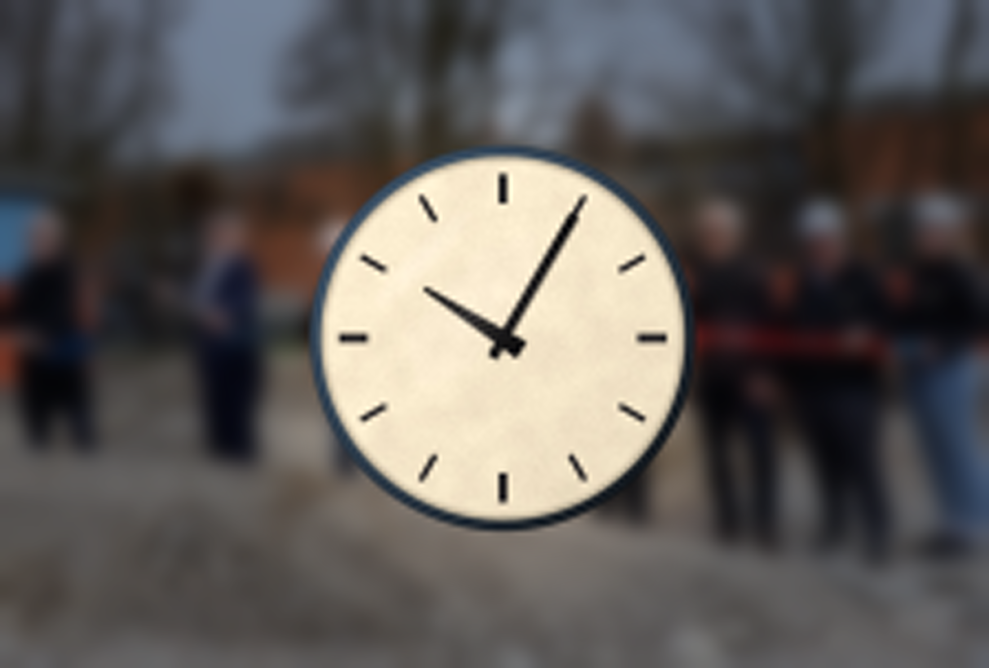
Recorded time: 10.05
